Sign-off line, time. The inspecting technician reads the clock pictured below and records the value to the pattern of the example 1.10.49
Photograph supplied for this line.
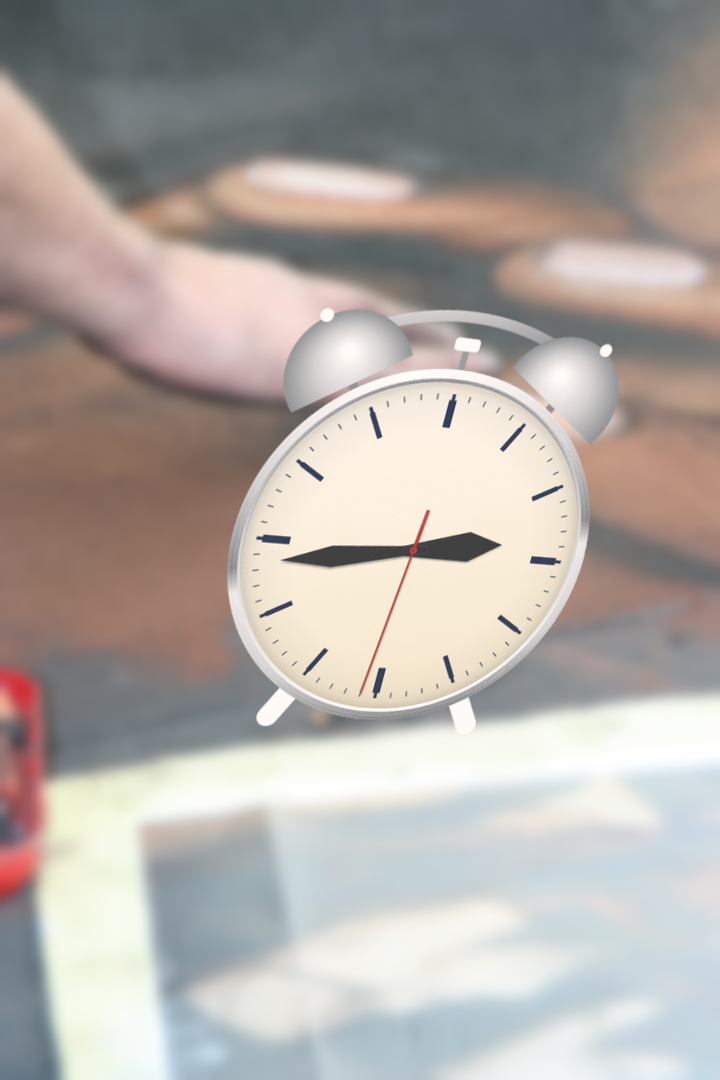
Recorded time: 2.43.31
